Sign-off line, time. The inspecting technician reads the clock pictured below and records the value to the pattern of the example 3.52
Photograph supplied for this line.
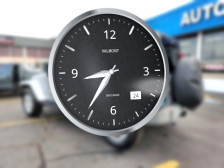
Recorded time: 8.36
